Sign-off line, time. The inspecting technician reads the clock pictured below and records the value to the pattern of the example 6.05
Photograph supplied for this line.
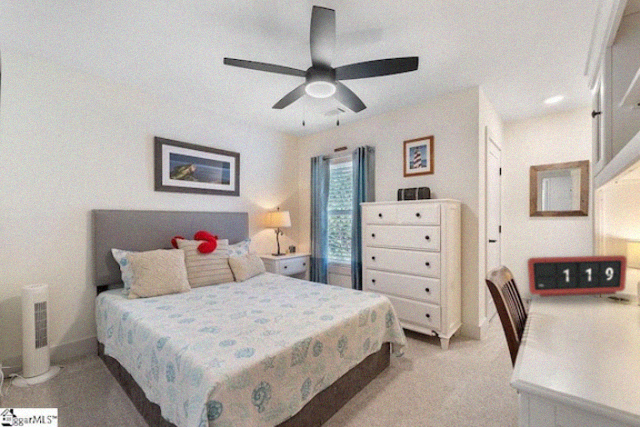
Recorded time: 1.19
